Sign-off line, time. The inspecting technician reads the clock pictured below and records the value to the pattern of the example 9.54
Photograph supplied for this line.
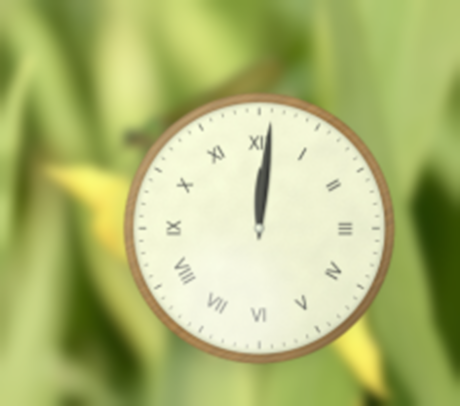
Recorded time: 12.01
